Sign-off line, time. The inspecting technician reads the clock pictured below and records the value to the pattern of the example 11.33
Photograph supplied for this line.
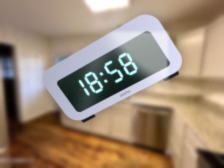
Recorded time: 18.58
